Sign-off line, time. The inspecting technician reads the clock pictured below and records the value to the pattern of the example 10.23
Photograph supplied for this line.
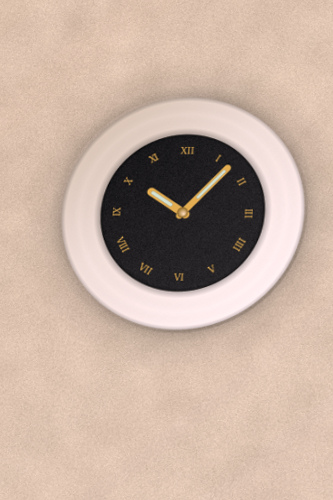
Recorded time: 10.07
